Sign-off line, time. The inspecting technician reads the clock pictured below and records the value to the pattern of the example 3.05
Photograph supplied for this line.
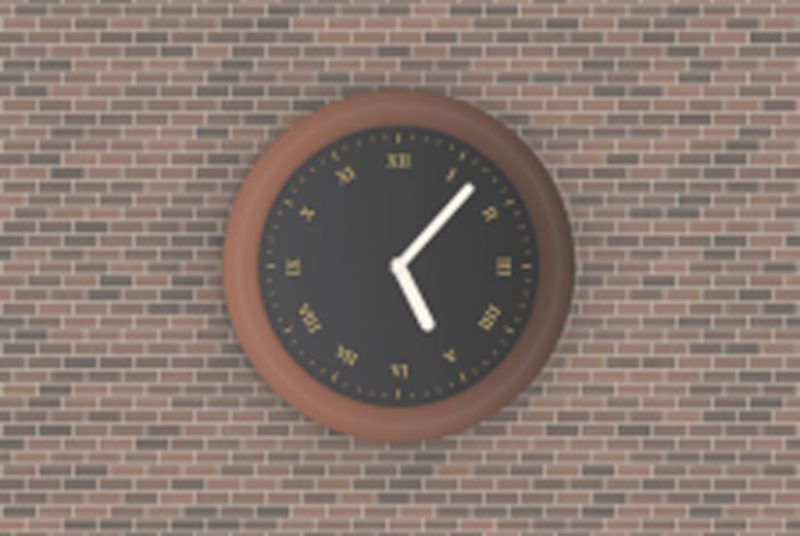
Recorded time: 5.07
